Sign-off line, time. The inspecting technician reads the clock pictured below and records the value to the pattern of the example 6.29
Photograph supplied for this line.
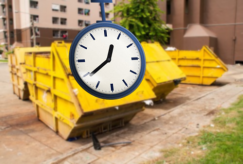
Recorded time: 12.39
